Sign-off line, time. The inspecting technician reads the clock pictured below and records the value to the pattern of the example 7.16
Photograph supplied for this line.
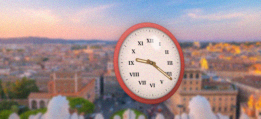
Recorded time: 9.21
